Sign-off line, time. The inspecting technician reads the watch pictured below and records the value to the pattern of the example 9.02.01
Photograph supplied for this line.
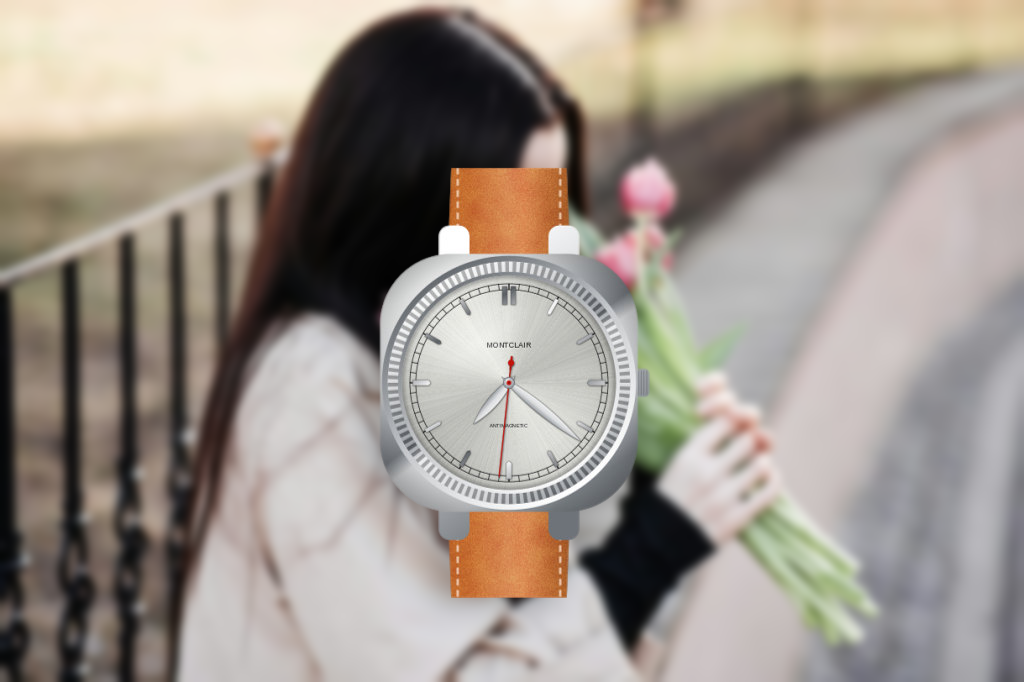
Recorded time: 7.21.31
